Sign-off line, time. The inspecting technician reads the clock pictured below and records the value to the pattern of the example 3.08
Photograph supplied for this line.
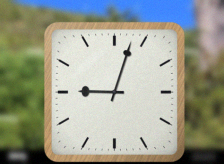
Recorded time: 9.03
